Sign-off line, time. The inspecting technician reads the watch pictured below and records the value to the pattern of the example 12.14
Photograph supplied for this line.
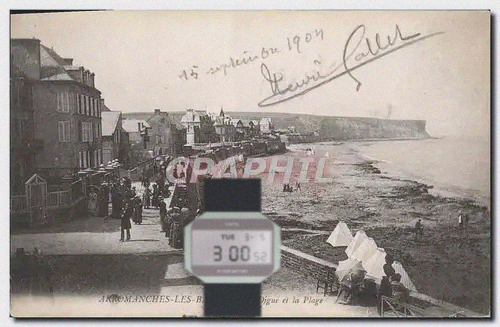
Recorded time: 3.00
